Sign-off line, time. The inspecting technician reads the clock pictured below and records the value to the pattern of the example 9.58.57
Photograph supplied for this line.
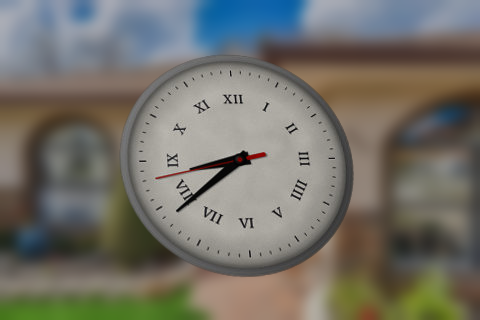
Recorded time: 8.38.43
